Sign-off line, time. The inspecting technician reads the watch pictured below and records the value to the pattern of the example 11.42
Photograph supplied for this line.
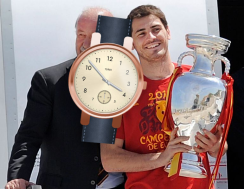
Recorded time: 3.52
